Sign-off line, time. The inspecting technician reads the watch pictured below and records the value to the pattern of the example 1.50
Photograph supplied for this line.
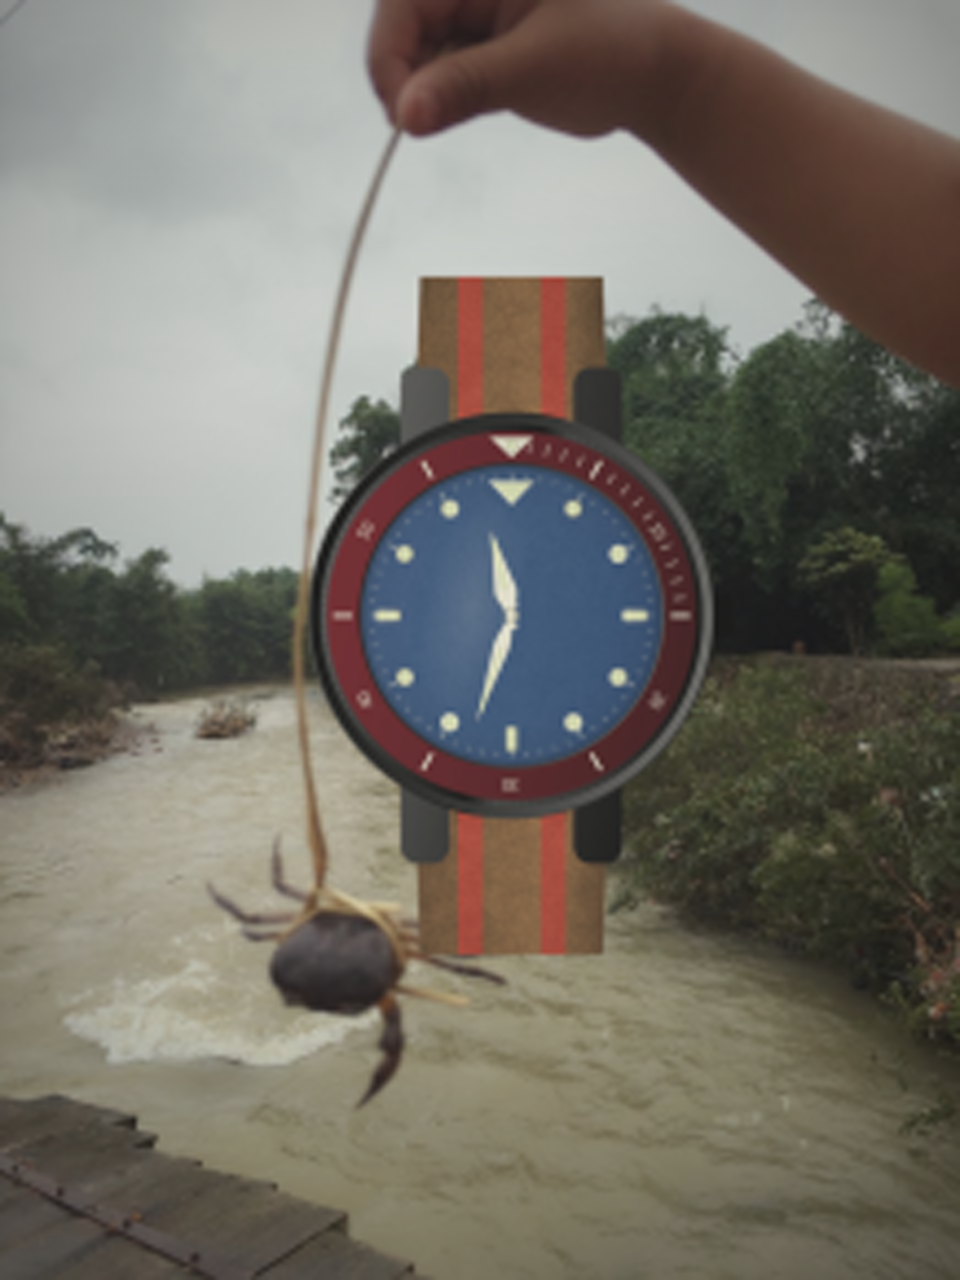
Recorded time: 11.33
